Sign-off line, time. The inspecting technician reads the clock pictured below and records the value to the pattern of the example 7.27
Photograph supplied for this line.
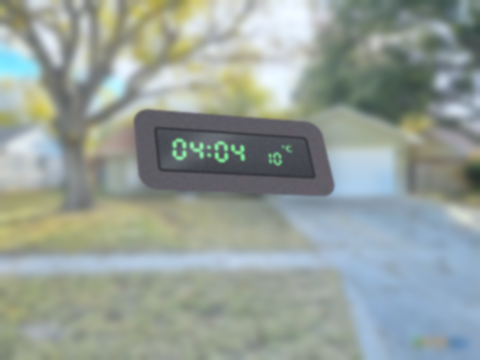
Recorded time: 4.04
